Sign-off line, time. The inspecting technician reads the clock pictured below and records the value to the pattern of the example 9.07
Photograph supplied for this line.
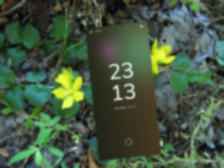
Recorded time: 23.13
